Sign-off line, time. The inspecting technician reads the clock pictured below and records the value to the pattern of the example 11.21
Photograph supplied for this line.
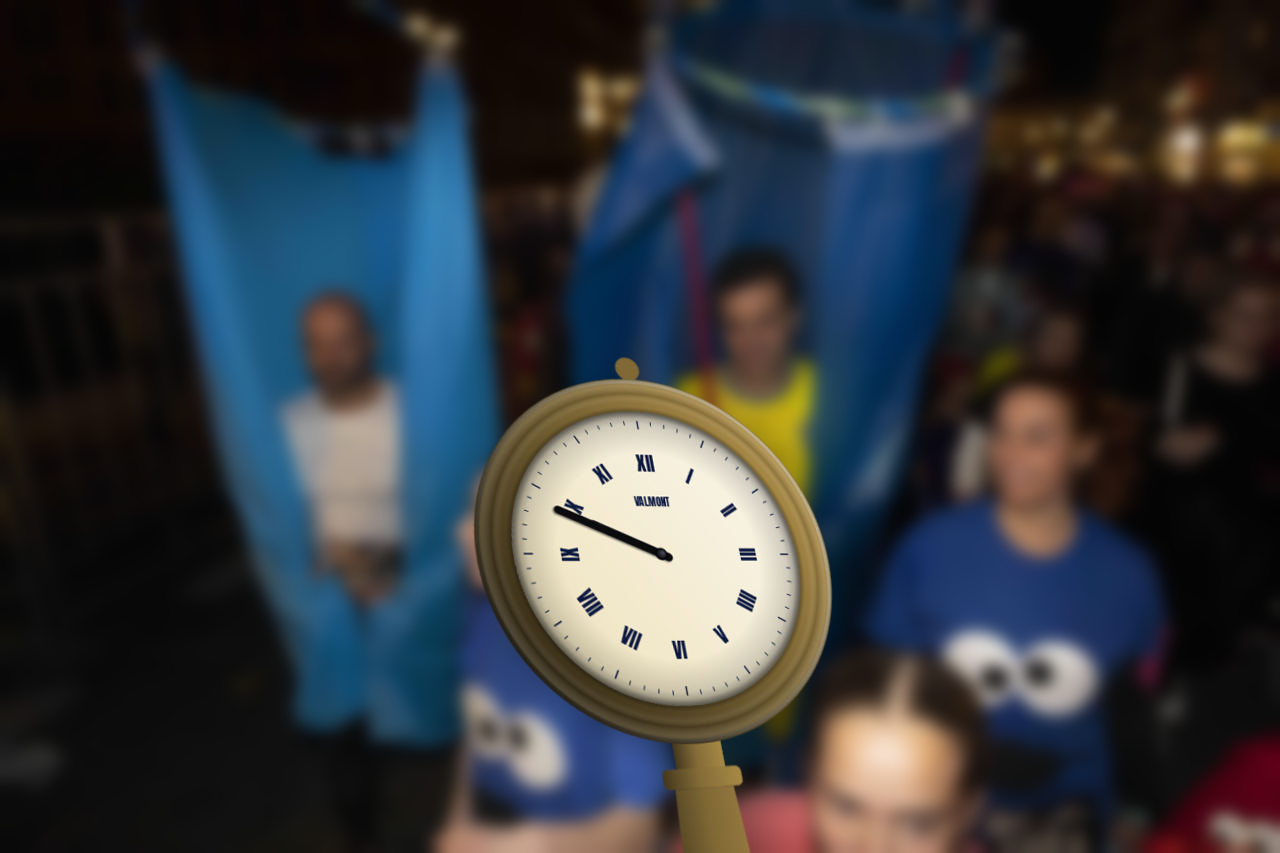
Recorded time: 9.49
